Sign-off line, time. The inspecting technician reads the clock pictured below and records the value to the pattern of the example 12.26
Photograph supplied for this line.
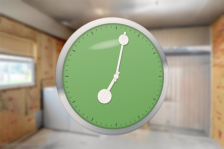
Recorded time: 7.02
